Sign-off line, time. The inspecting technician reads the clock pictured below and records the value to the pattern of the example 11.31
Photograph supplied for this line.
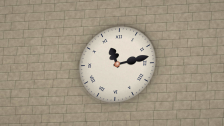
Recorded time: 11.13
